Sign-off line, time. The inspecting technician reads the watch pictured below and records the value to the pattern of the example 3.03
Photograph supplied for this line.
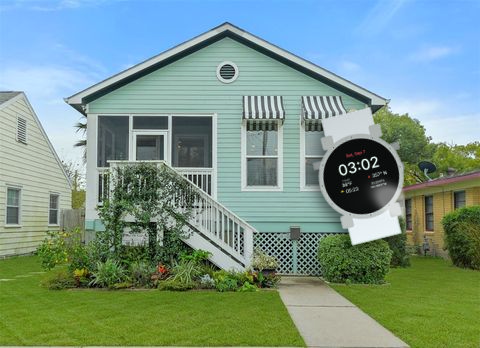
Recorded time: 3.02
